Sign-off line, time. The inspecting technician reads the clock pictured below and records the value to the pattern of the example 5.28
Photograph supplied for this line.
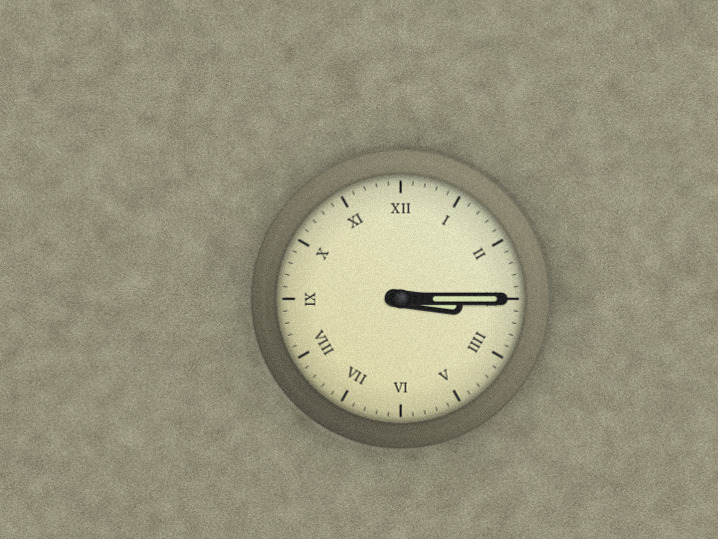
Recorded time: 3.15
